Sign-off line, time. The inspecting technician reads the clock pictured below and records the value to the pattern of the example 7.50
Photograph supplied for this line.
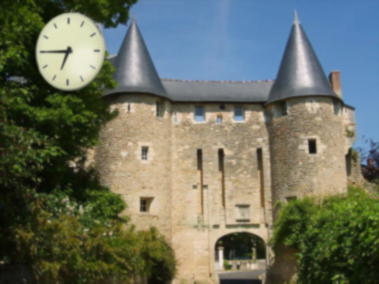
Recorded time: 6.45
